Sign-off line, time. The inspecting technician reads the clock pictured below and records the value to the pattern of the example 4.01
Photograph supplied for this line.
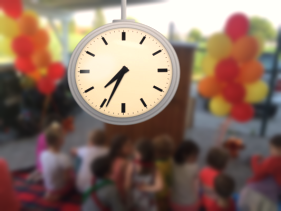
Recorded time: 7.34
